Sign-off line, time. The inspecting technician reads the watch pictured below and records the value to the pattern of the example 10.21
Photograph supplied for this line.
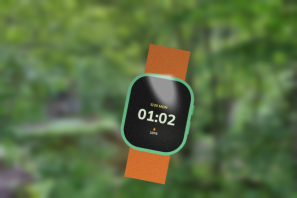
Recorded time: 1.02
